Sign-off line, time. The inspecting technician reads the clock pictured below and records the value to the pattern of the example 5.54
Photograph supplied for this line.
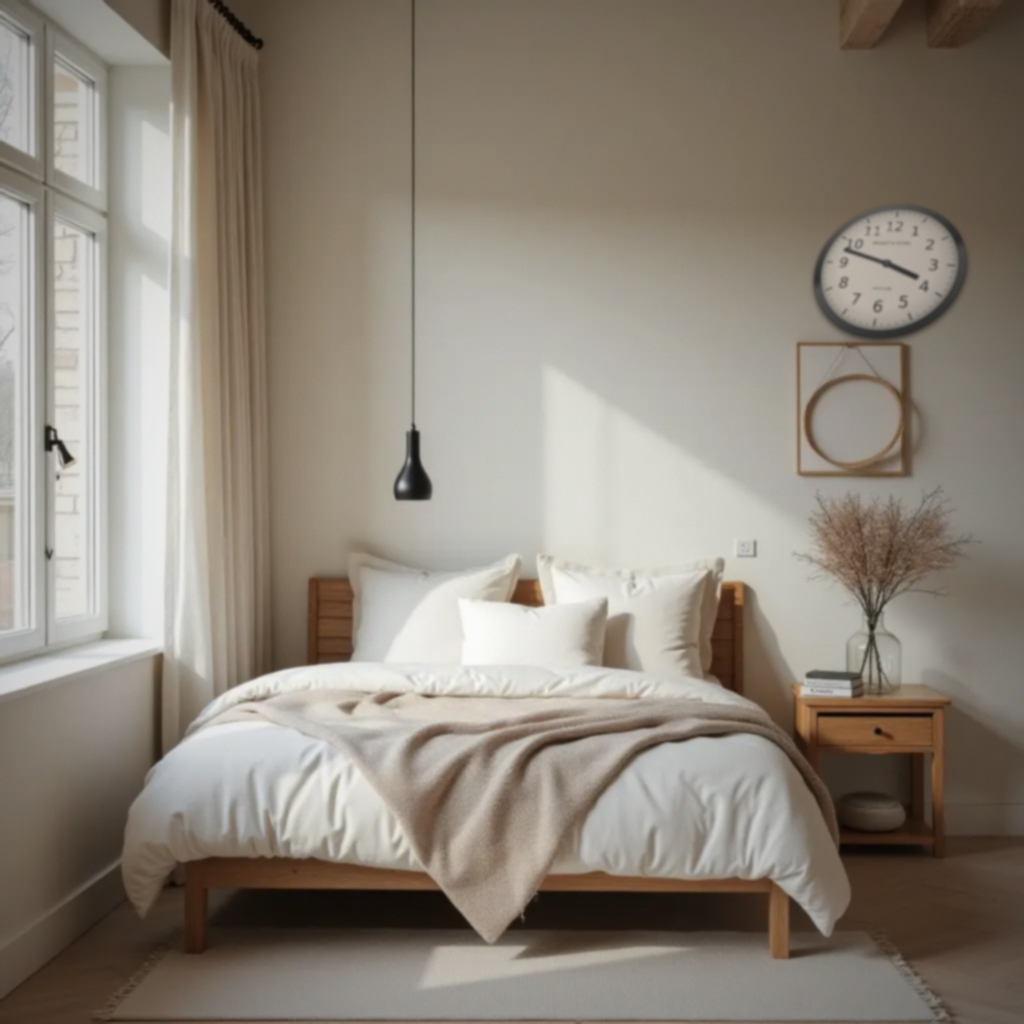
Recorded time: 3.48
